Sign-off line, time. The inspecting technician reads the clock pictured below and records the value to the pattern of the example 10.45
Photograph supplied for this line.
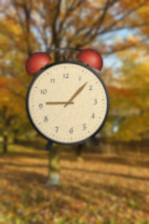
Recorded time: 9.08
